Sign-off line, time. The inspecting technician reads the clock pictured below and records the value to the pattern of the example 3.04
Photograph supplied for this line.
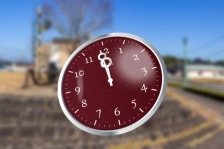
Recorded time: 11.59
